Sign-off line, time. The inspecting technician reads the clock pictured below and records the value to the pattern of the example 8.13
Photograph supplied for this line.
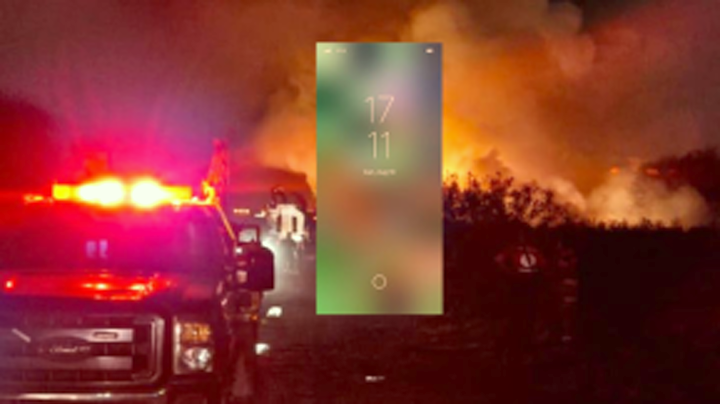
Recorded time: 17.11
